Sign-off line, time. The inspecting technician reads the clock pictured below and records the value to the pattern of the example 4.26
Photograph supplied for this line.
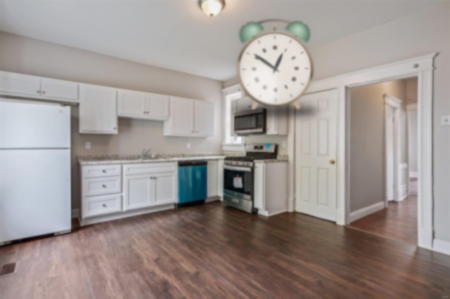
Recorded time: 12.51
